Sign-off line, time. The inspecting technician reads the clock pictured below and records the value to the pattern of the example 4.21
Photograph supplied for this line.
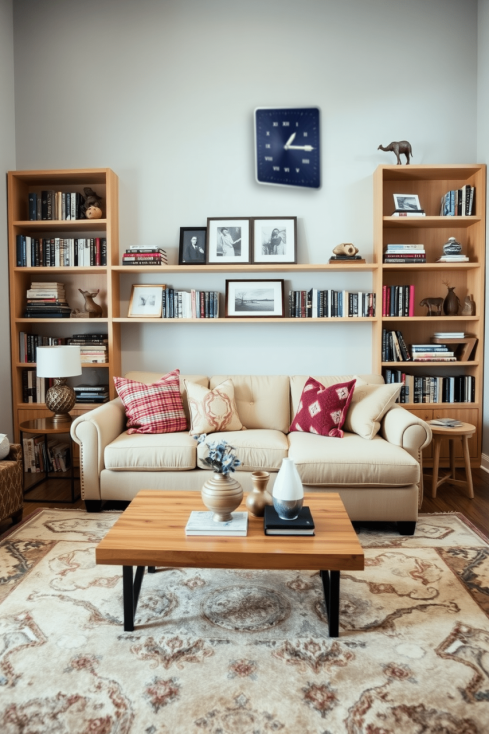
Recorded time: 1.15
